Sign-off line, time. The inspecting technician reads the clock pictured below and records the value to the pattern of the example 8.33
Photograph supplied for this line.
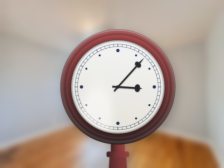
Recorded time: 3.07
